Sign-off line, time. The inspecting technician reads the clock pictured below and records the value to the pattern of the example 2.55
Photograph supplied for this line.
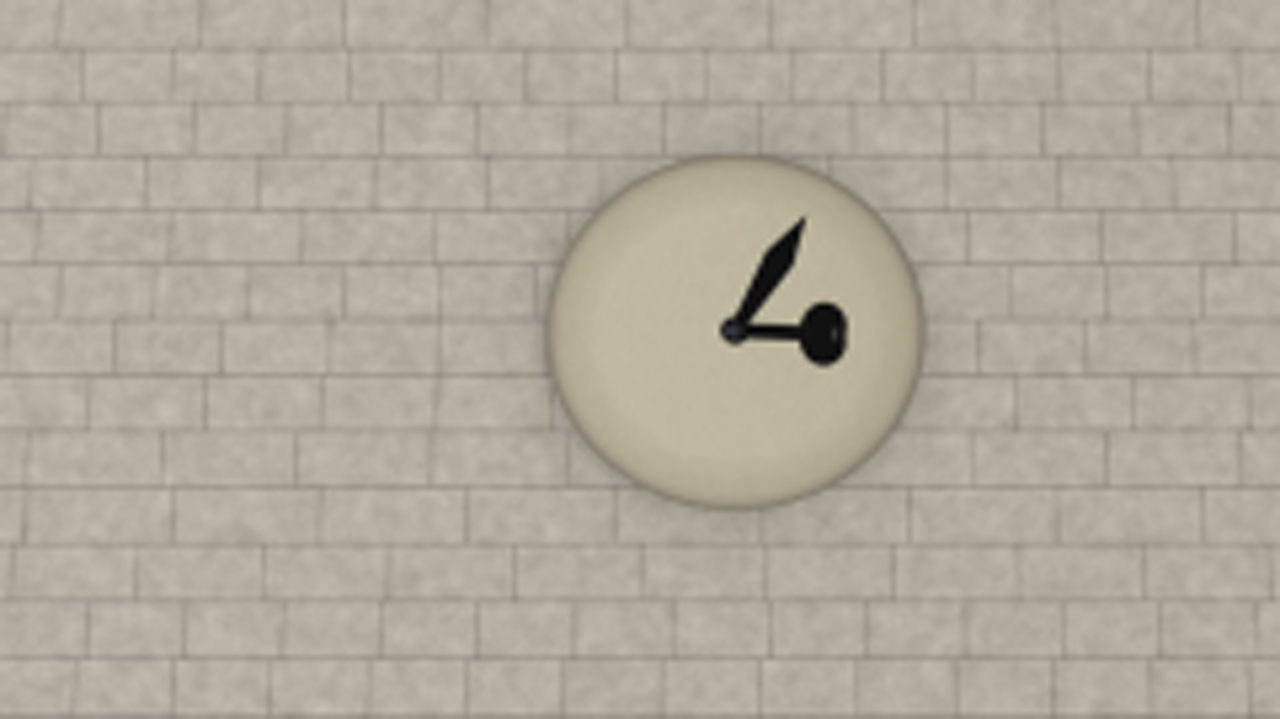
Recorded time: 3.05
